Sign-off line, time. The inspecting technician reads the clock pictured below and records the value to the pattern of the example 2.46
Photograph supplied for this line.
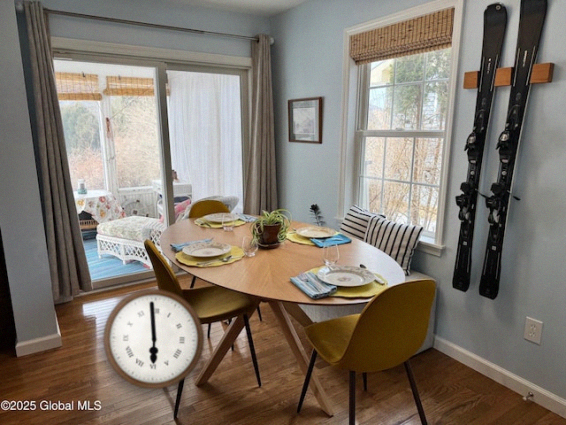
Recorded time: 5.59
